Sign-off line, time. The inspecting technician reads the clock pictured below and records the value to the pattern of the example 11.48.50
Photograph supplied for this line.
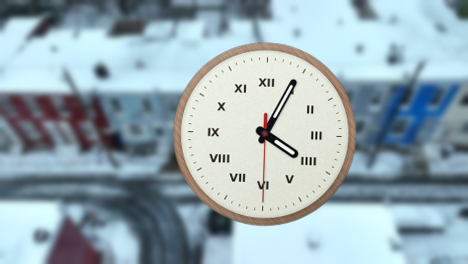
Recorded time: 4.04.30
